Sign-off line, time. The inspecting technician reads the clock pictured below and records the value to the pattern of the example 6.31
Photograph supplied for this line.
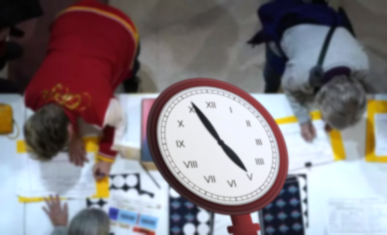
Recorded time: 4.56
